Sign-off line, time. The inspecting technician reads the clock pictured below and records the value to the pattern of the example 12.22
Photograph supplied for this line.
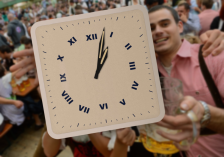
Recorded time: 1.03
